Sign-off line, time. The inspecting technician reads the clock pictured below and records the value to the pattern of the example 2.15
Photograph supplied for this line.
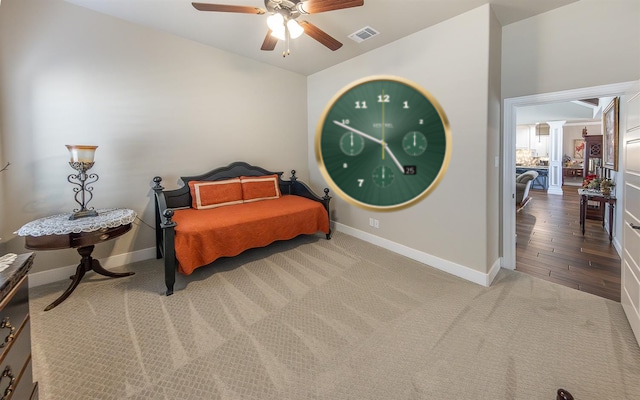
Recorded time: 4.49
